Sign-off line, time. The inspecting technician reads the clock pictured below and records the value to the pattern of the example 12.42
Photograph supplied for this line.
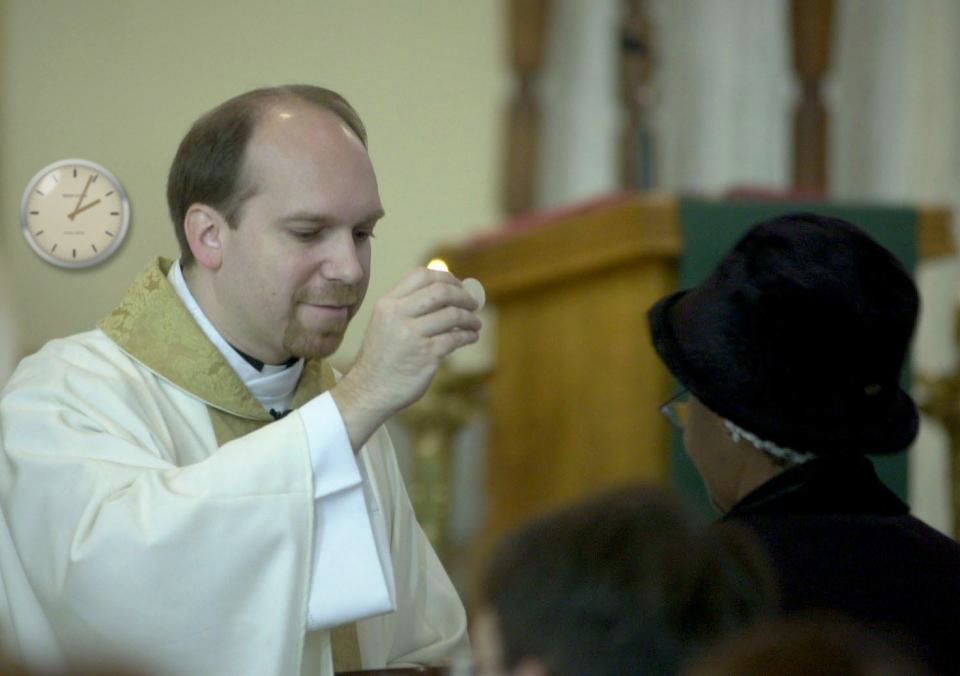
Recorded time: 2.04
